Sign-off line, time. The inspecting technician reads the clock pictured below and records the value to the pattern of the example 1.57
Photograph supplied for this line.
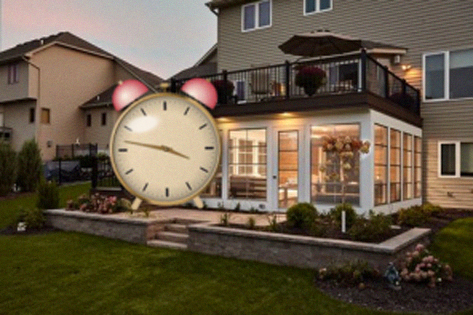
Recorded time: 3.47
